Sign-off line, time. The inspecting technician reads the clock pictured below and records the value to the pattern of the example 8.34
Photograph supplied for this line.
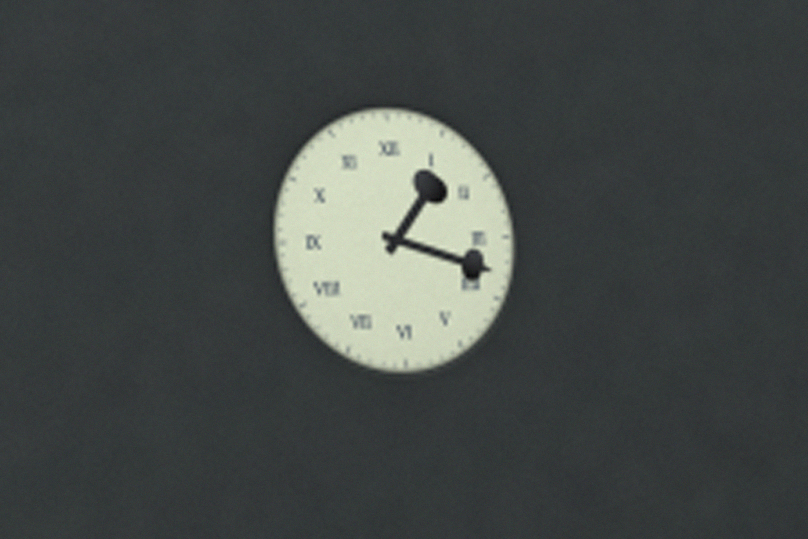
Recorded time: 1.18
